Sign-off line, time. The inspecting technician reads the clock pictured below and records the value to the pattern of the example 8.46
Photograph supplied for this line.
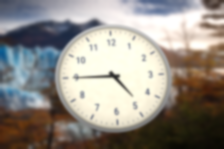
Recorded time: 4.45
